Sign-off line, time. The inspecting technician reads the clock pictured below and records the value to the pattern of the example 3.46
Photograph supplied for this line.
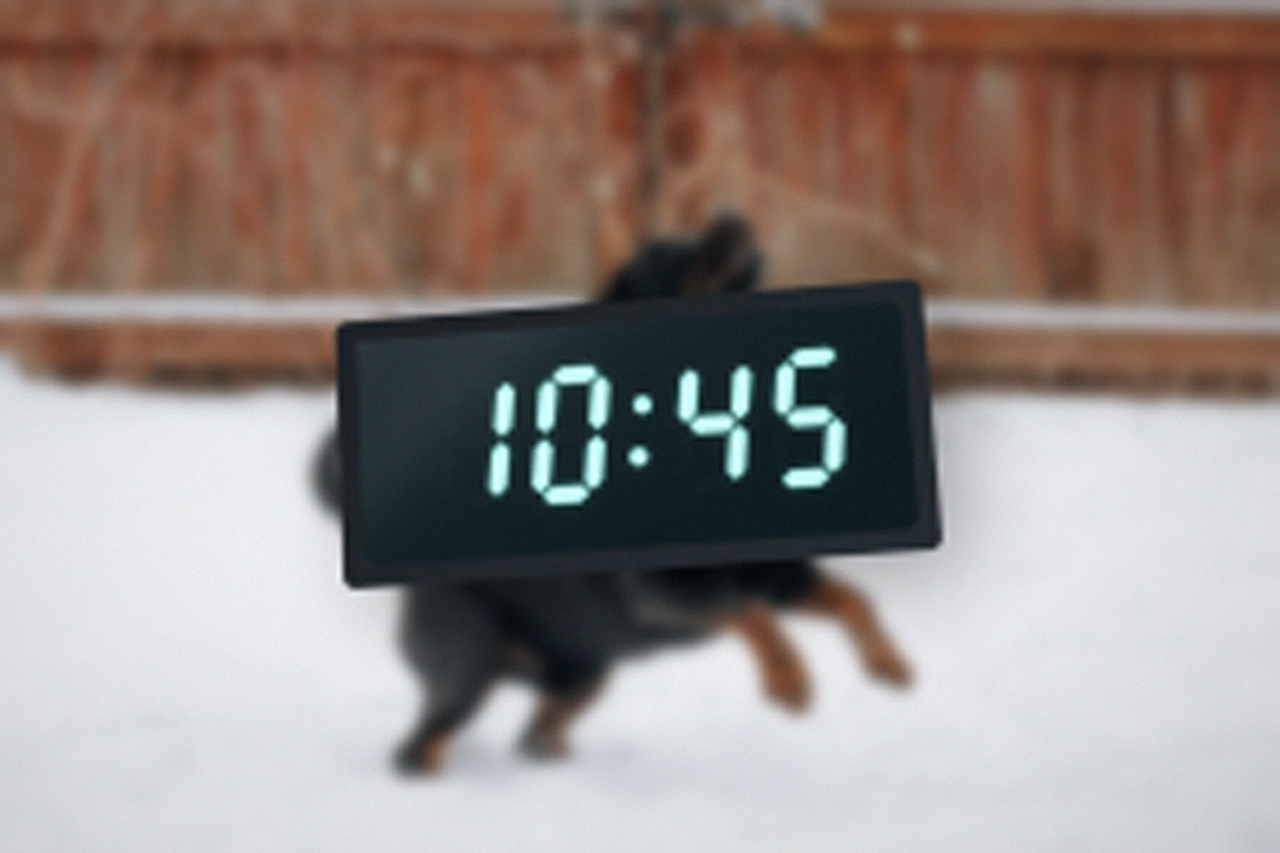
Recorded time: 10.45
